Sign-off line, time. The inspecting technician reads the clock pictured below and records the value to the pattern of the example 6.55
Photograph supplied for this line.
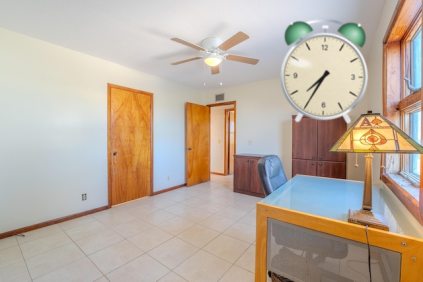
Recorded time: 7.35
